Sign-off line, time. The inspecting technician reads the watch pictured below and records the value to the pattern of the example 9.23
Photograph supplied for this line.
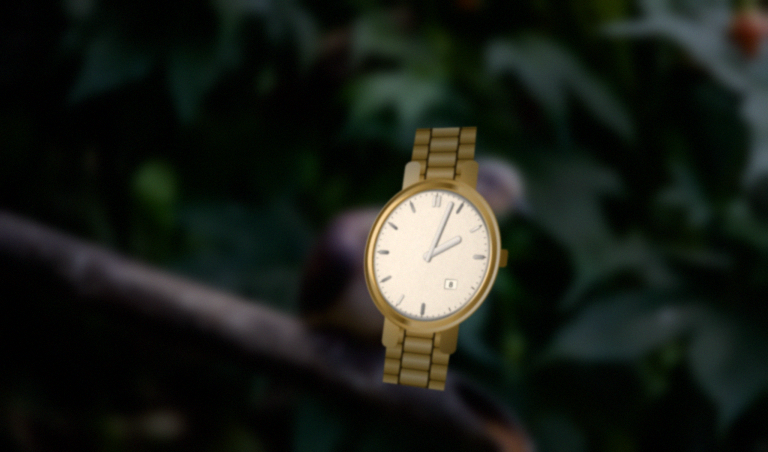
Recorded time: 2.03
